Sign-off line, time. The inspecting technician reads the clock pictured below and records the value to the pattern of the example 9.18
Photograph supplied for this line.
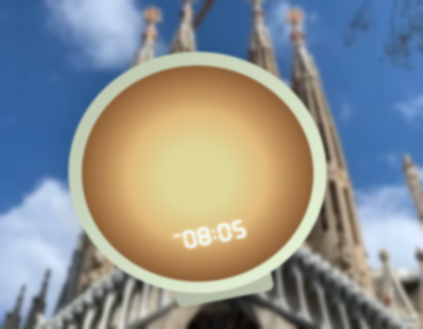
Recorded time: 8.05
